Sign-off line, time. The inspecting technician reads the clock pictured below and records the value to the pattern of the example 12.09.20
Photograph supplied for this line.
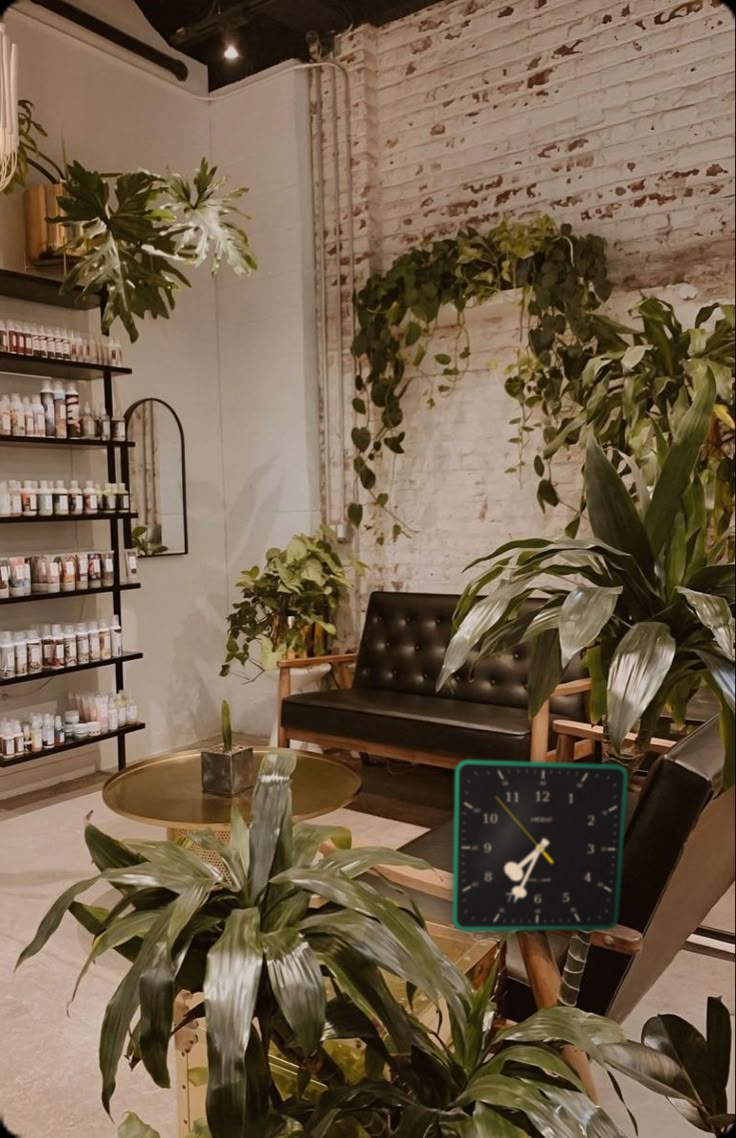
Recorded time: 7.33.53
